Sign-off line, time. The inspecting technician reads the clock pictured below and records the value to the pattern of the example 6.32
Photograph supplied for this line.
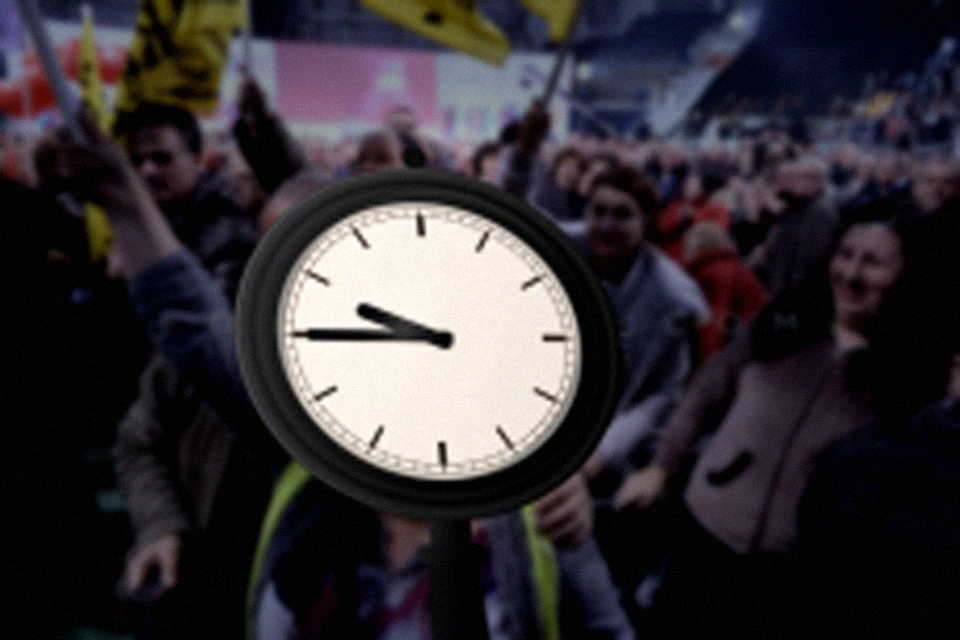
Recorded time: 9.45
